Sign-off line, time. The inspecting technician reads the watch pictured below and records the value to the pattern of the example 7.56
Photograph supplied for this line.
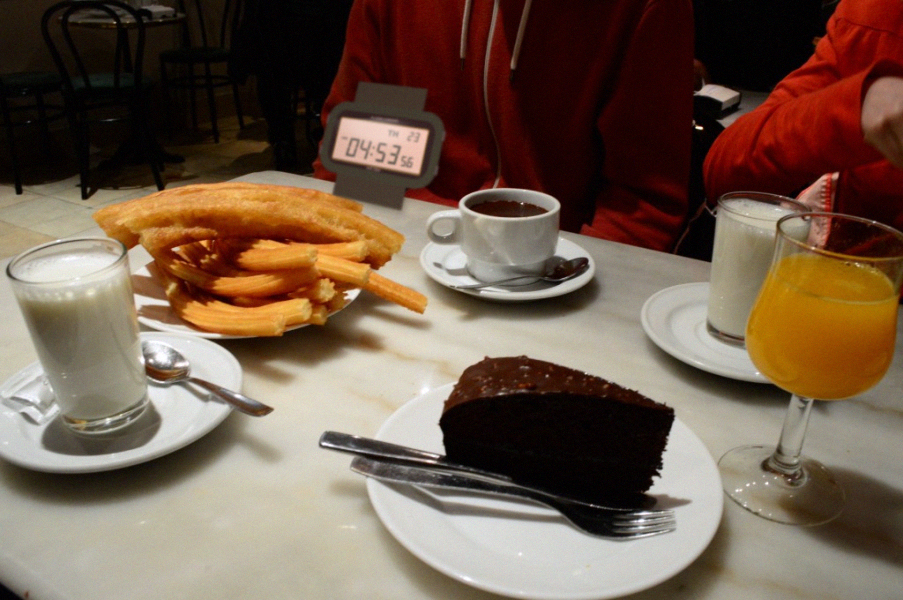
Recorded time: 4.53
